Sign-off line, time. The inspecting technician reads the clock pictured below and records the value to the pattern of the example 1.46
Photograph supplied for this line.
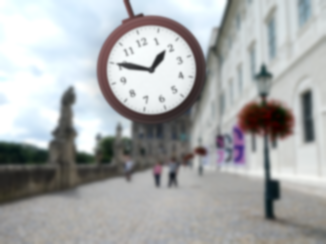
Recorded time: 1.50
